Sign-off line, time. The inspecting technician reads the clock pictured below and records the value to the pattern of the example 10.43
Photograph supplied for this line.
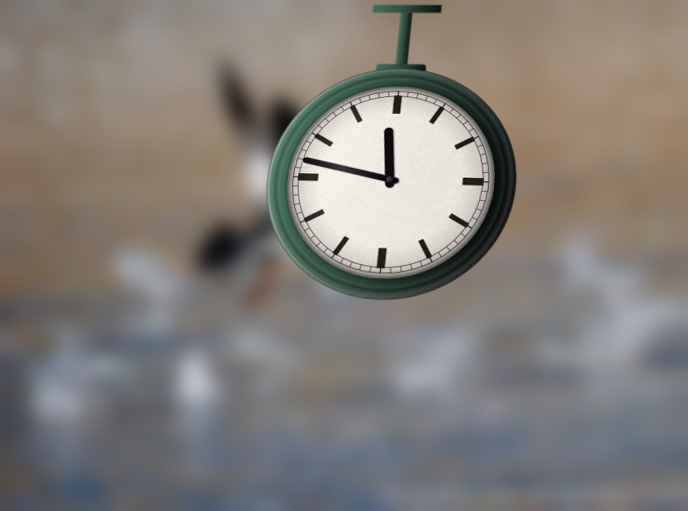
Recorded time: 11.47
